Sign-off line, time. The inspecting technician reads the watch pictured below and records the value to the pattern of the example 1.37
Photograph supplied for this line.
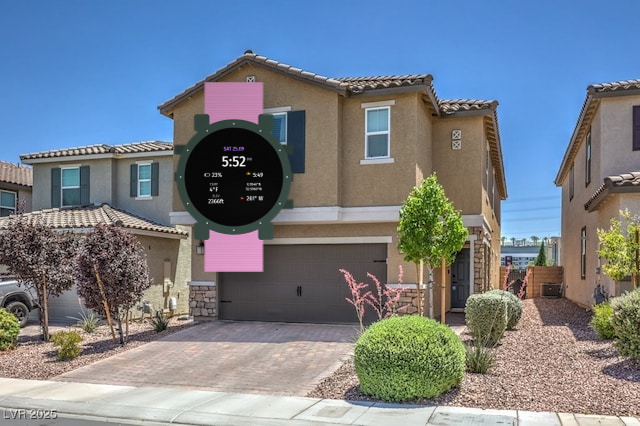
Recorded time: 5.52
